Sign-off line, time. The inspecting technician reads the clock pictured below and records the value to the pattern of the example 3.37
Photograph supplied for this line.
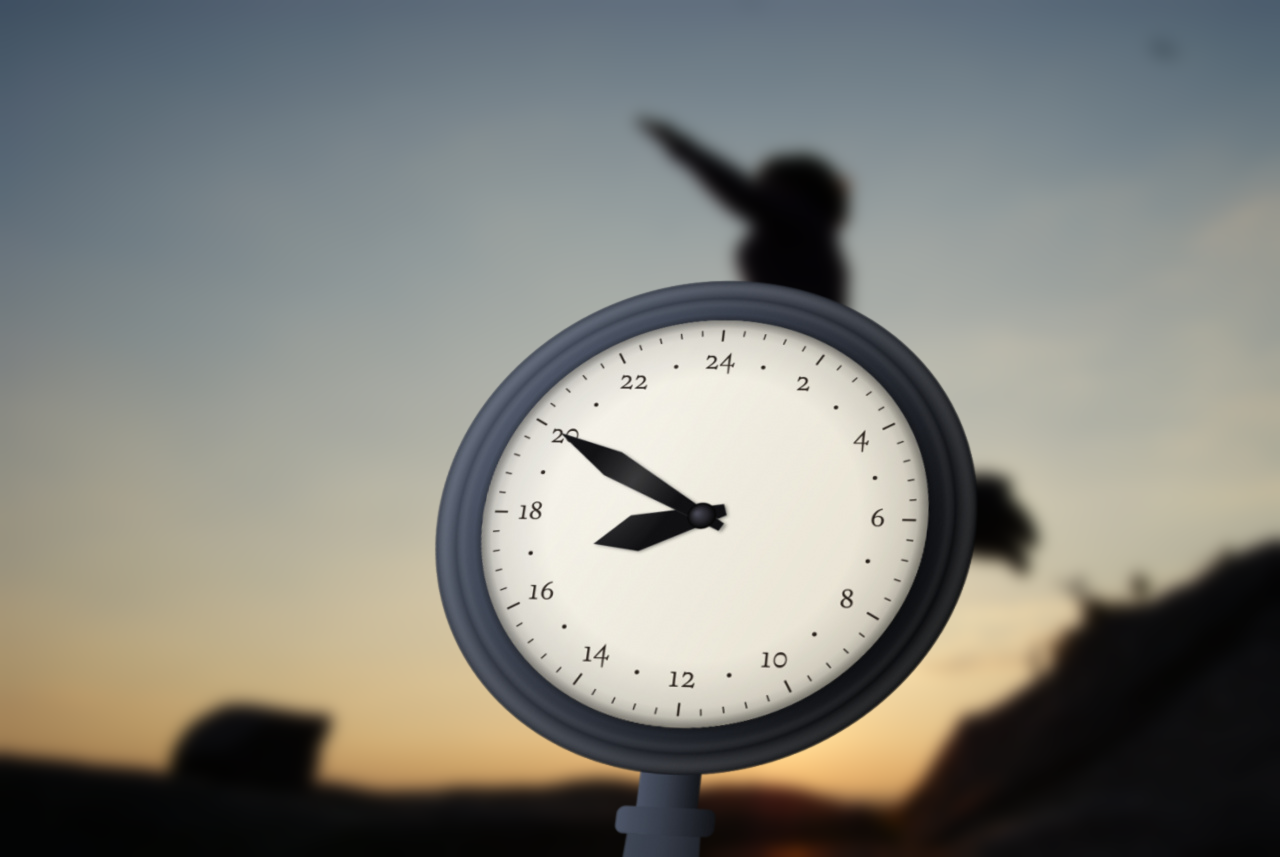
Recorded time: 16.50
